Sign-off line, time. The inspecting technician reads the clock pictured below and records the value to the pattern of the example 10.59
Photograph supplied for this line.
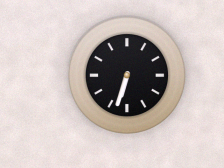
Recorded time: 6.33
